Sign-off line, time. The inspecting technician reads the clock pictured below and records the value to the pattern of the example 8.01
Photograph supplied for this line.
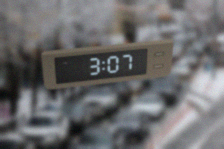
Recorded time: 3.07
